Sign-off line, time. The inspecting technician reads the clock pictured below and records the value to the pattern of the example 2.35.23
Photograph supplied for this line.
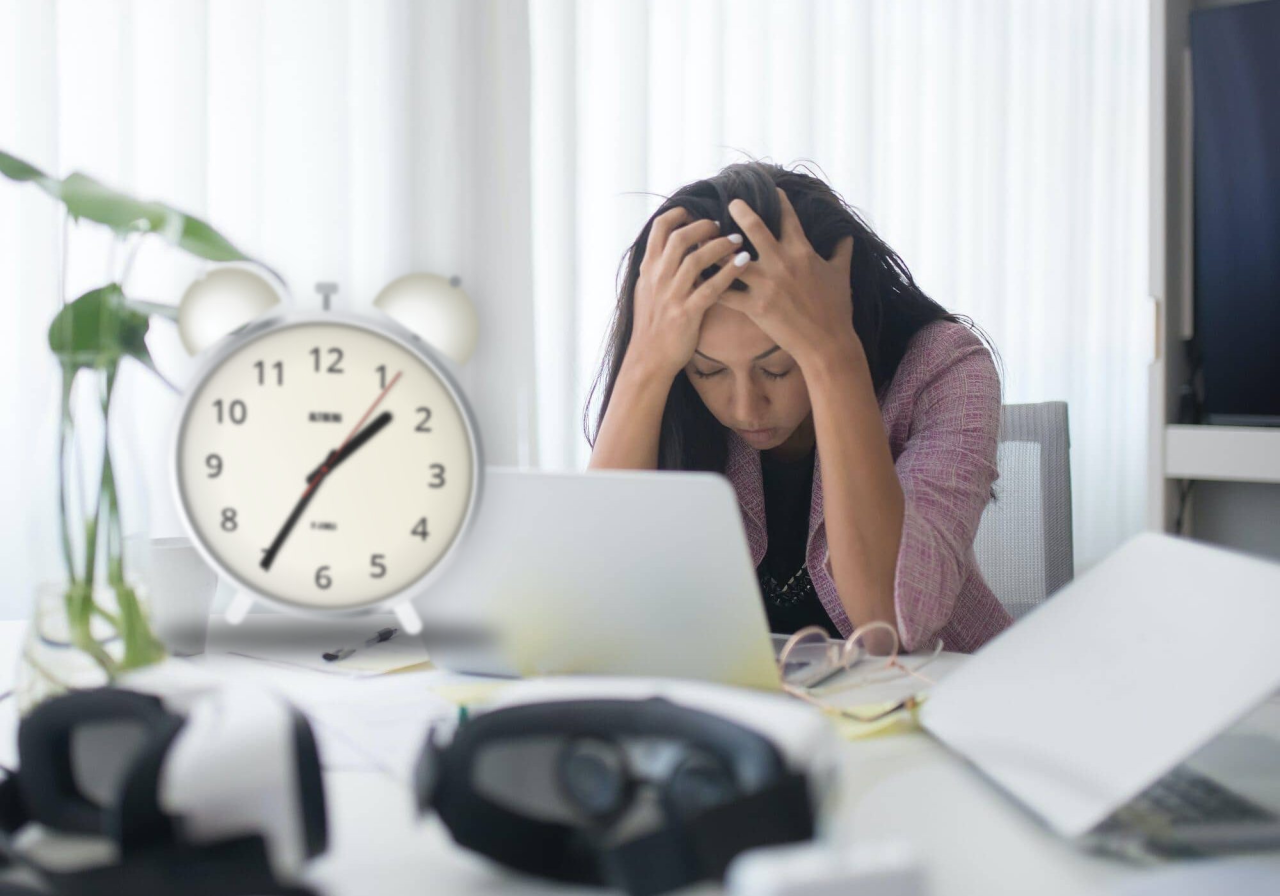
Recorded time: 1.35.06
